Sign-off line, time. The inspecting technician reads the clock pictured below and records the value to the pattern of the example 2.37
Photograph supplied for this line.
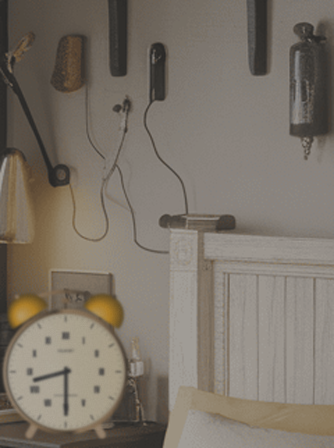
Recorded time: 8.30
